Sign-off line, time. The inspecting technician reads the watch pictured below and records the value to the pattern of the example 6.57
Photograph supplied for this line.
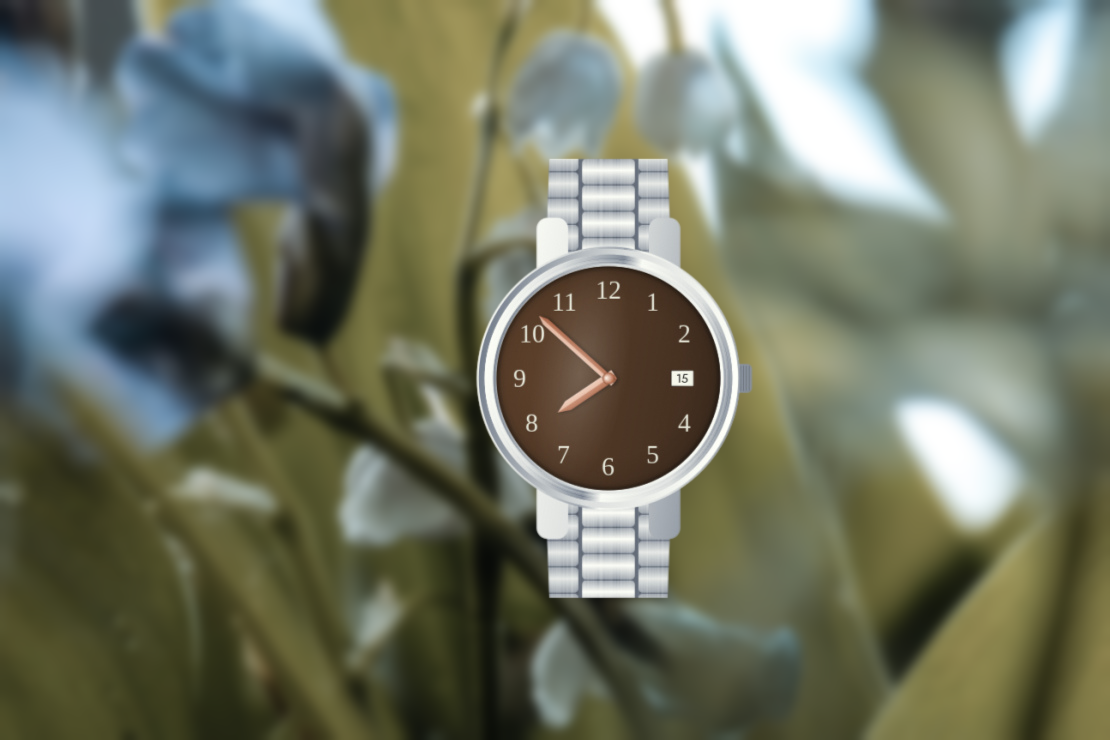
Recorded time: 7.52
